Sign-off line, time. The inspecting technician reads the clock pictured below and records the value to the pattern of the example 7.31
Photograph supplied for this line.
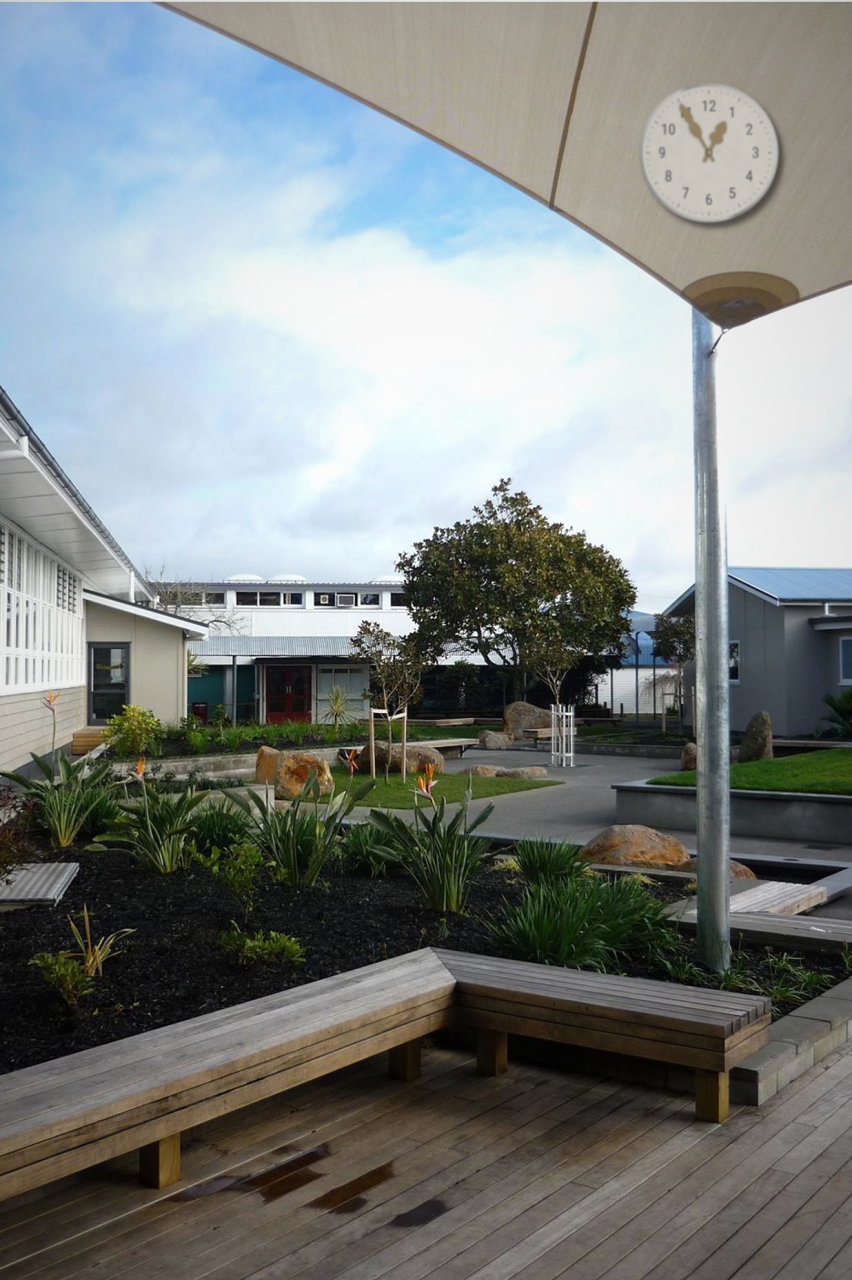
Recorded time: 12.55
